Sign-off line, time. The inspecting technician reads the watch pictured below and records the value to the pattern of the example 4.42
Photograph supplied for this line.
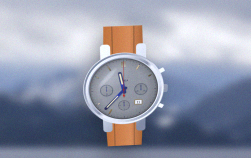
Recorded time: 11.37
